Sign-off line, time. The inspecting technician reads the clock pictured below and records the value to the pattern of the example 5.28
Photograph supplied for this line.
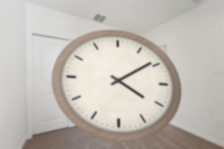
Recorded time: 4.09
